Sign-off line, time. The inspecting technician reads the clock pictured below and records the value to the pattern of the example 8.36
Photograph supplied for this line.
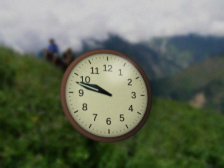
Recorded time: 9.48
